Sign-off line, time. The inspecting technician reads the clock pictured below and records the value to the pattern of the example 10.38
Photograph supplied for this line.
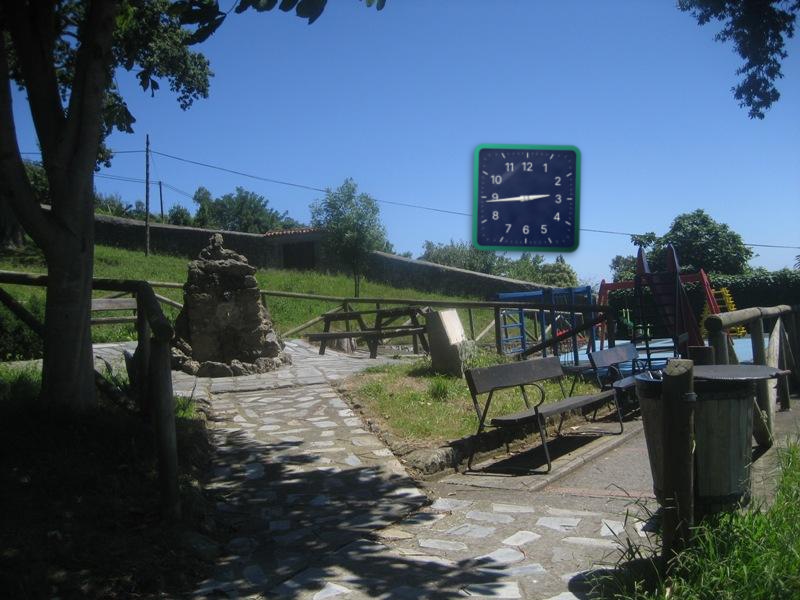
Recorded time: 2.44
